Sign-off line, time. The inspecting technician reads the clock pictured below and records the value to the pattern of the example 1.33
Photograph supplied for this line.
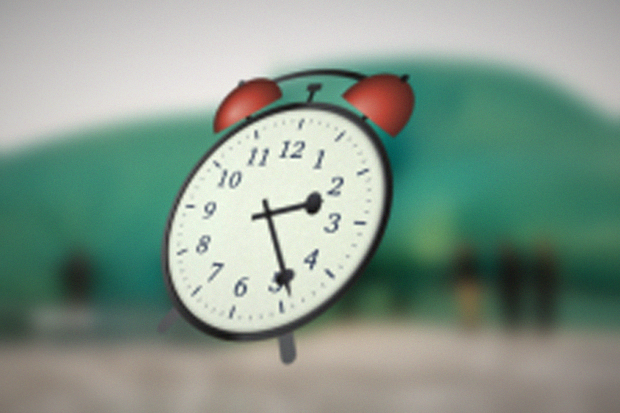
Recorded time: 2.24
